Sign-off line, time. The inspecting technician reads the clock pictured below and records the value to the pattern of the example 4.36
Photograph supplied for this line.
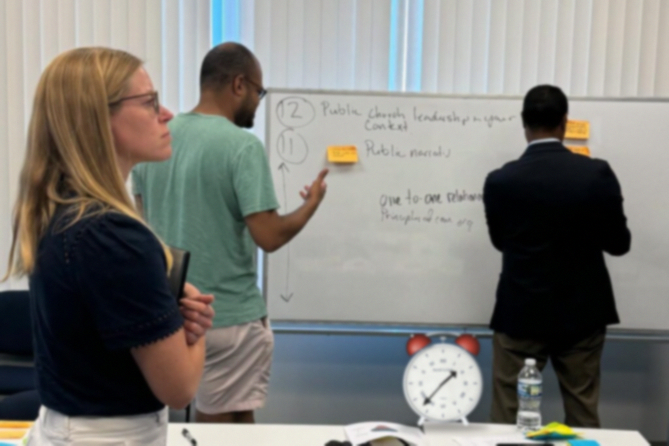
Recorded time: 1.37
